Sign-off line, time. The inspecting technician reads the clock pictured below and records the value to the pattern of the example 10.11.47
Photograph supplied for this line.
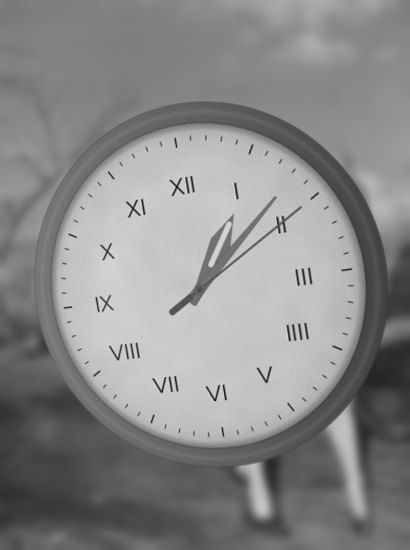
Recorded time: 1.08.10
